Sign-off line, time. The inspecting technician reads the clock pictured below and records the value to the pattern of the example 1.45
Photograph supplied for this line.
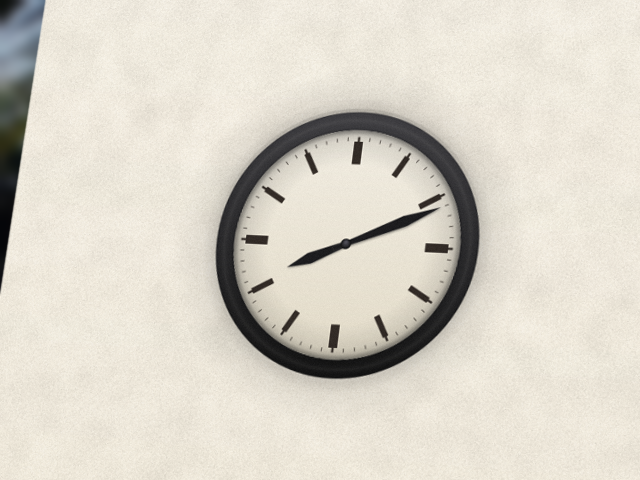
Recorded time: 8.11
